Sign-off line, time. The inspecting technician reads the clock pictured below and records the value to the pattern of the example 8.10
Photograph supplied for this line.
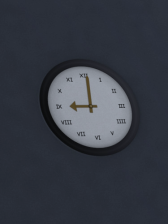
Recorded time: 9.01
